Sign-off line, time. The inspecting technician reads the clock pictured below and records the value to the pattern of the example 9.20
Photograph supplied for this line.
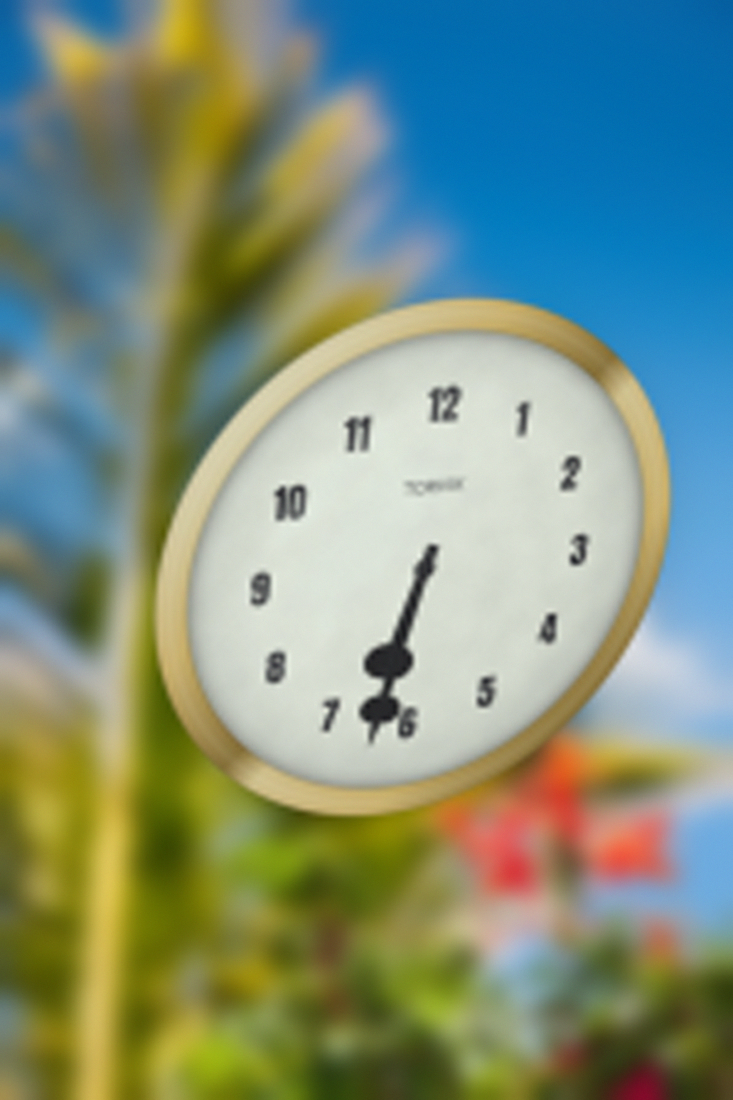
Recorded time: 6.32
